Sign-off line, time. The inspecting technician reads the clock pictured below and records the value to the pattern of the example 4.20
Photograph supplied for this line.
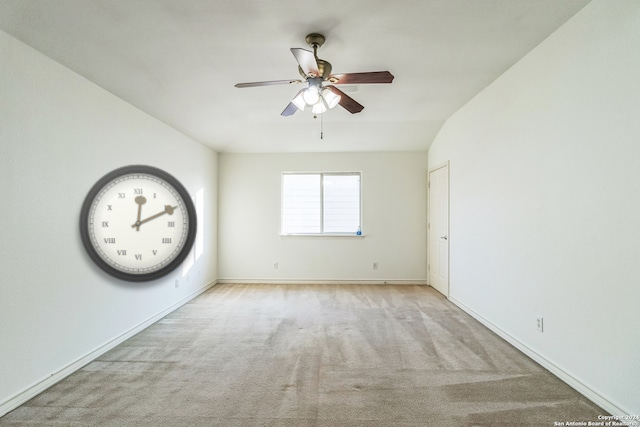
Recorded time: 12.11
